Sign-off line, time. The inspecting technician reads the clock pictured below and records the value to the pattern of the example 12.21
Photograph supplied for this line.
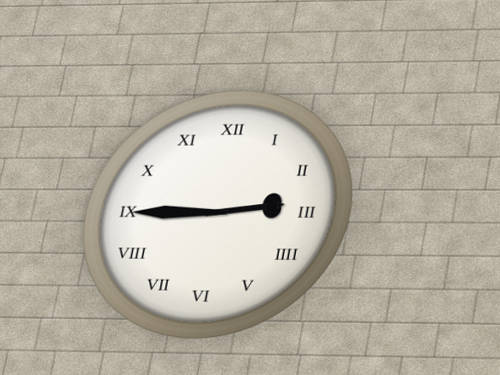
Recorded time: 2.45
